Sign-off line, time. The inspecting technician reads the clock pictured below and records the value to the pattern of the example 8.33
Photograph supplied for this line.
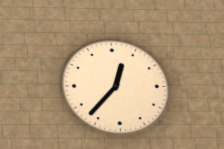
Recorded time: 12.37
